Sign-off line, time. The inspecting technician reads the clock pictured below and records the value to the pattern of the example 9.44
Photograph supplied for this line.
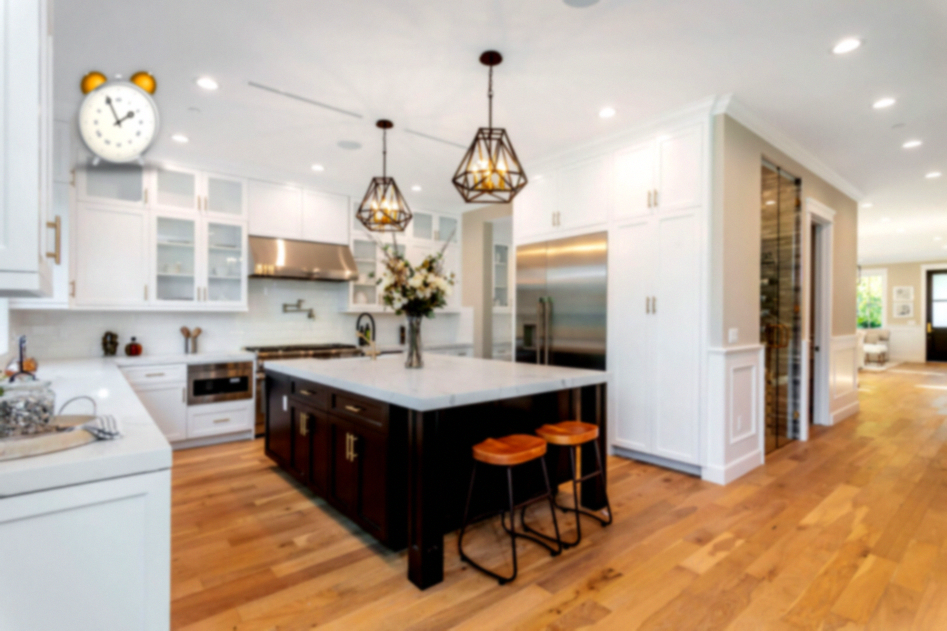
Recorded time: 1.56
